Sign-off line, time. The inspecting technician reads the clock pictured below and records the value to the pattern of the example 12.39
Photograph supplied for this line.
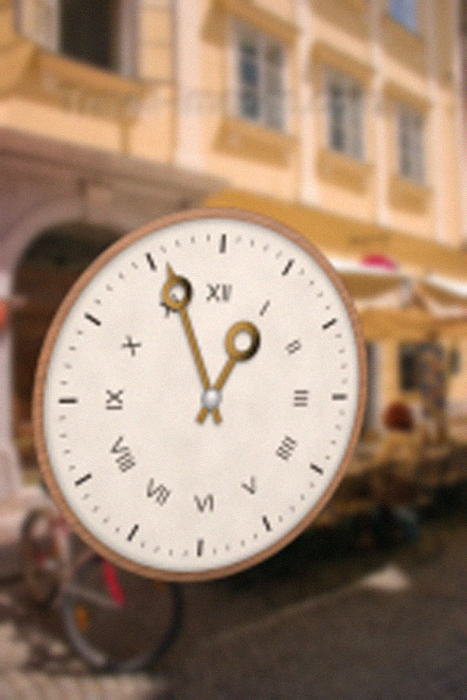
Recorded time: 12.56
